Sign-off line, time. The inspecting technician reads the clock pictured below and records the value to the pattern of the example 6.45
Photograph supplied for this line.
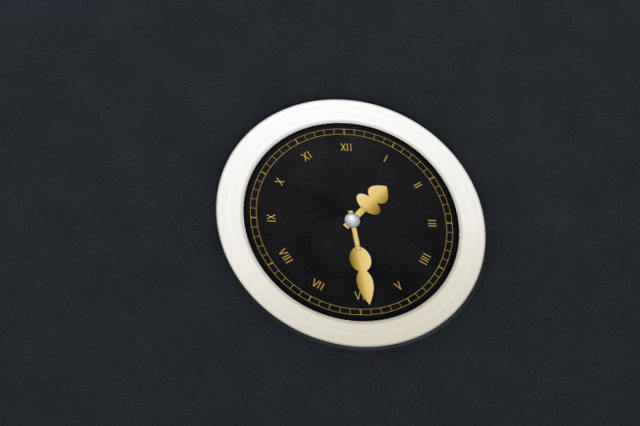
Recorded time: 1.29
